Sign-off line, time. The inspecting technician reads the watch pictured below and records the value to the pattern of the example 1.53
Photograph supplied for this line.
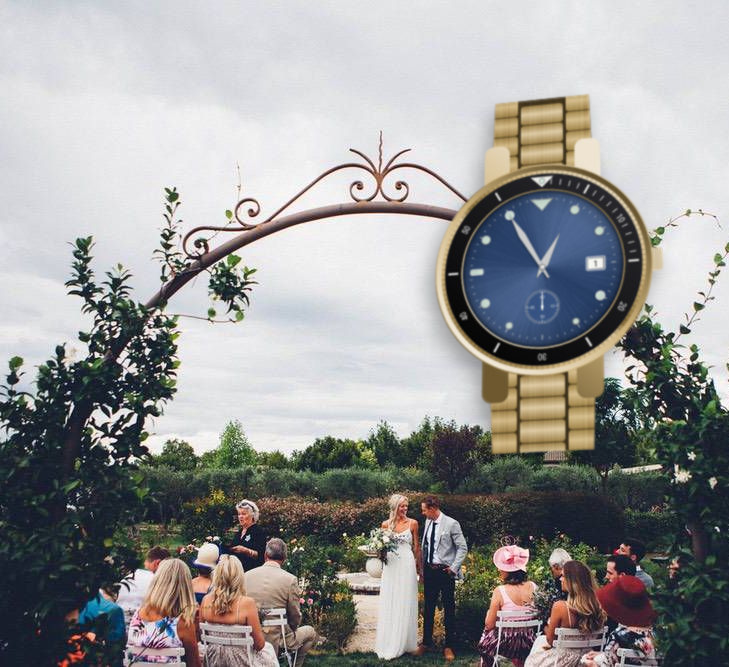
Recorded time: 12.55
